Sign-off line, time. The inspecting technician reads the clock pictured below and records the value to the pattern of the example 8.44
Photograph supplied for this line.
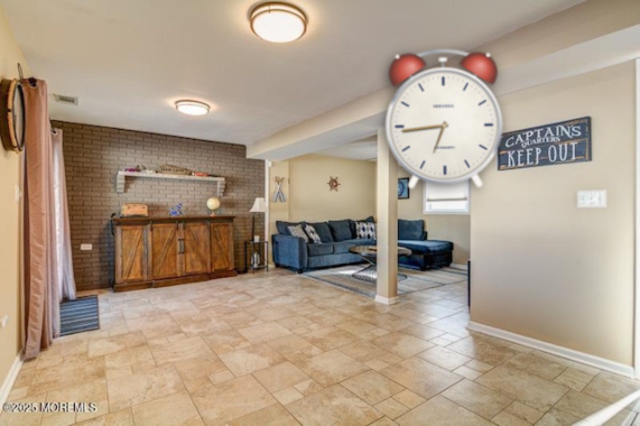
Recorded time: 6.44
